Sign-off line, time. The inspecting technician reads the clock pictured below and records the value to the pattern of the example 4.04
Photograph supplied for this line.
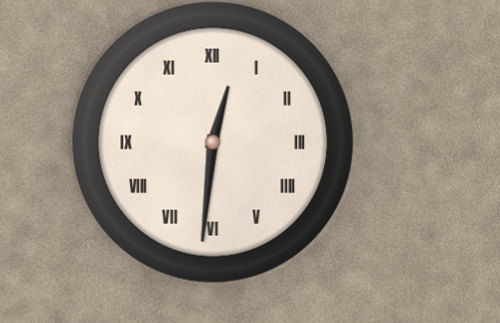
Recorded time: 12.31
